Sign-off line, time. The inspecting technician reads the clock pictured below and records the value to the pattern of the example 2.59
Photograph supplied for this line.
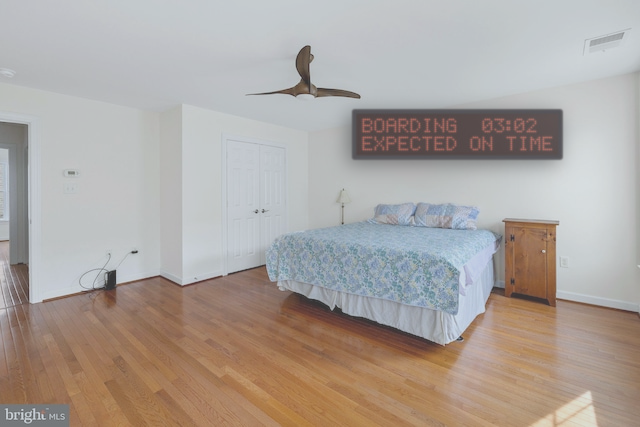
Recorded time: 3.02
